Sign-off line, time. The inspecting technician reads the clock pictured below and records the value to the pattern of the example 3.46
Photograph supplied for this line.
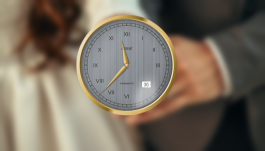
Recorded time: 11.37
